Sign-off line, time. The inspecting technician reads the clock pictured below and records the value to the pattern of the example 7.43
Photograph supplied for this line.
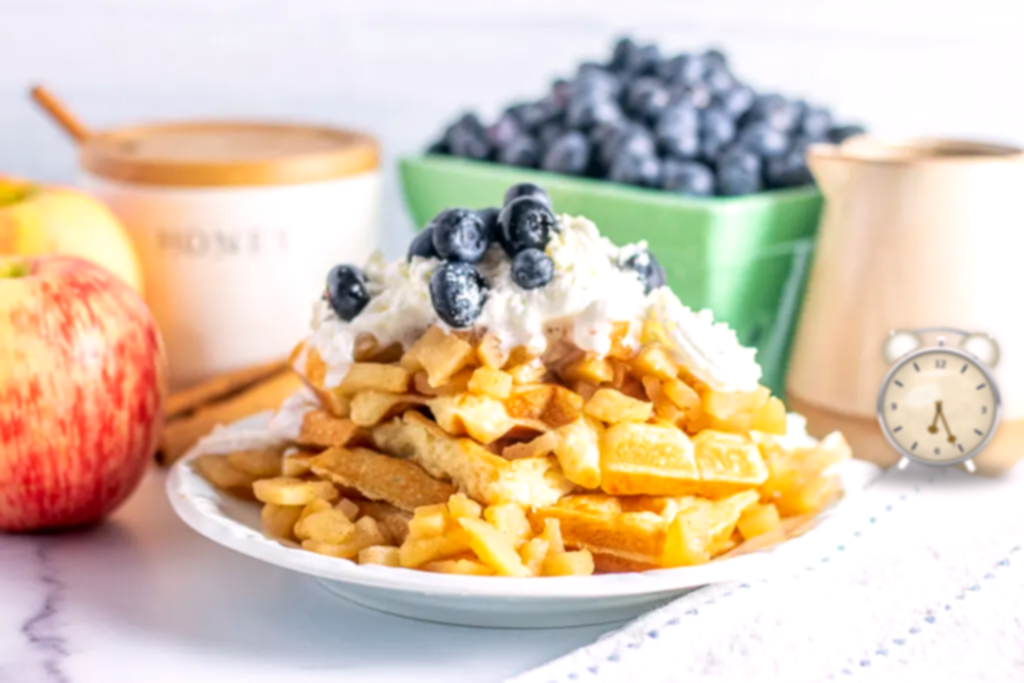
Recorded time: 6.26
